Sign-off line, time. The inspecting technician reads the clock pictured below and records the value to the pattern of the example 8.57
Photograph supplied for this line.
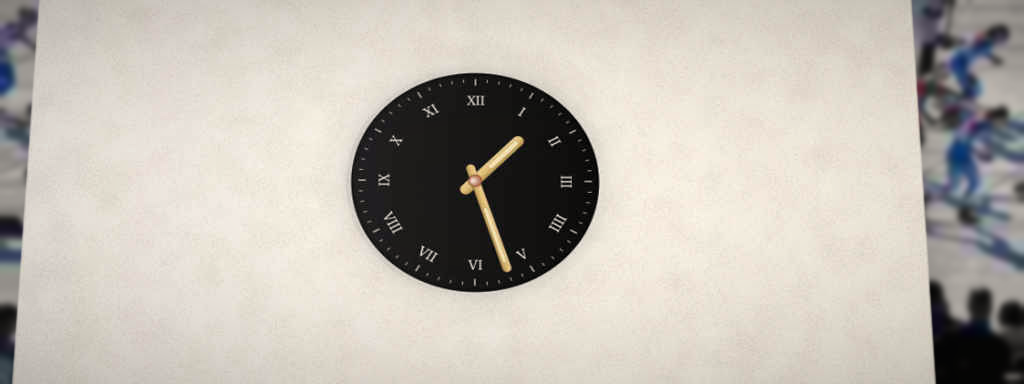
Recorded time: 1.27
